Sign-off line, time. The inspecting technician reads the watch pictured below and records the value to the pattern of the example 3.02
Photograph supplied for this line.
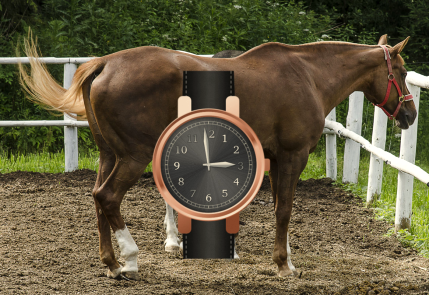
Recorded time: 2.59
